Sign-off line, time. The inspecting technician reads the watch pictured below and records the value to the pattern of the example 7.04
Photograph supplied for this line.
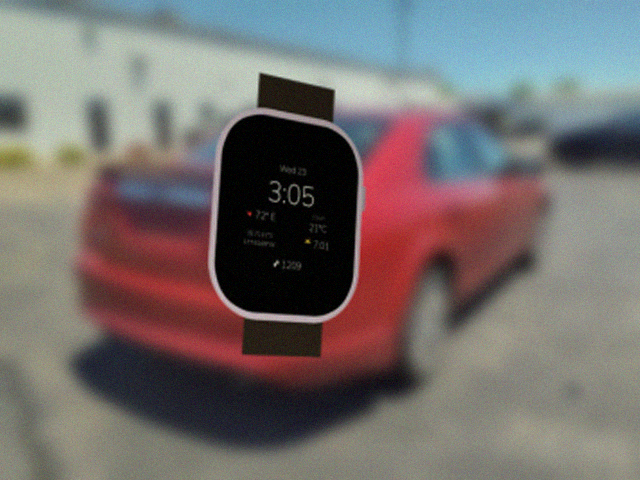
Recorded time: 3.05
